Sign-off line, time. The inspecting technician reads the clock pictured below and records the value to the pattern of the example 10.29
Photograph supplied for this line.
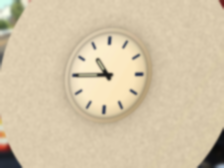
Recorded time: 10.45
